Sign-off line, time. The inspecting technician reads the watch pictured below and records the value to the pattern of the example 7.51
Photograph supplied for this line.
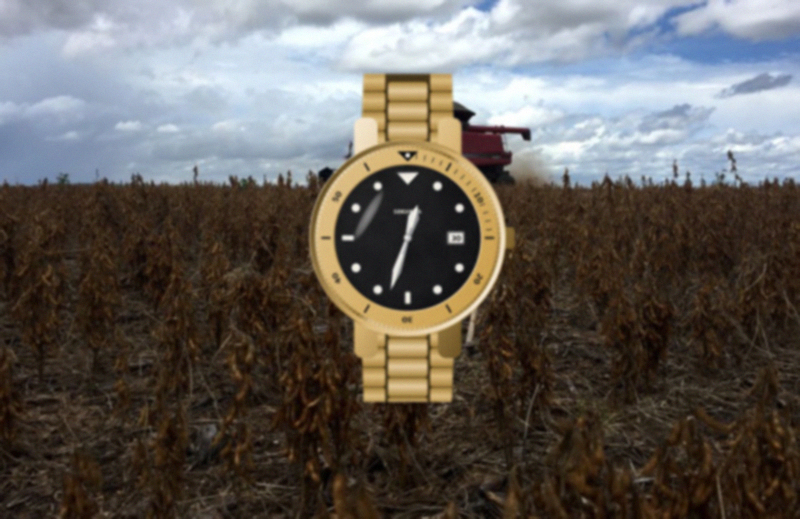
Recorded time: 12.33
